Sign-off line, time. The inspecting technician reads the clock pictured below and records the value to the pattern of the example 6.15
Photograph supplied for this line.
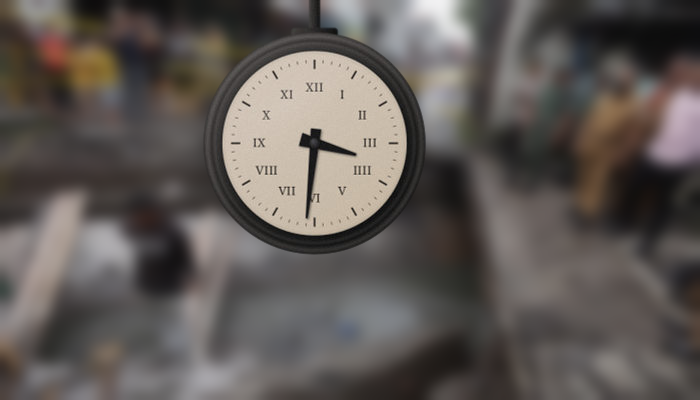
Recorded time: 3.31
